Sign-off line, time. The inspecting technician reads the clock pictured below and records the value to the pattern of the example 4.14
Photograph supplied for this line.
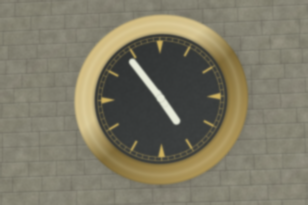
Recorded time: 4.54
